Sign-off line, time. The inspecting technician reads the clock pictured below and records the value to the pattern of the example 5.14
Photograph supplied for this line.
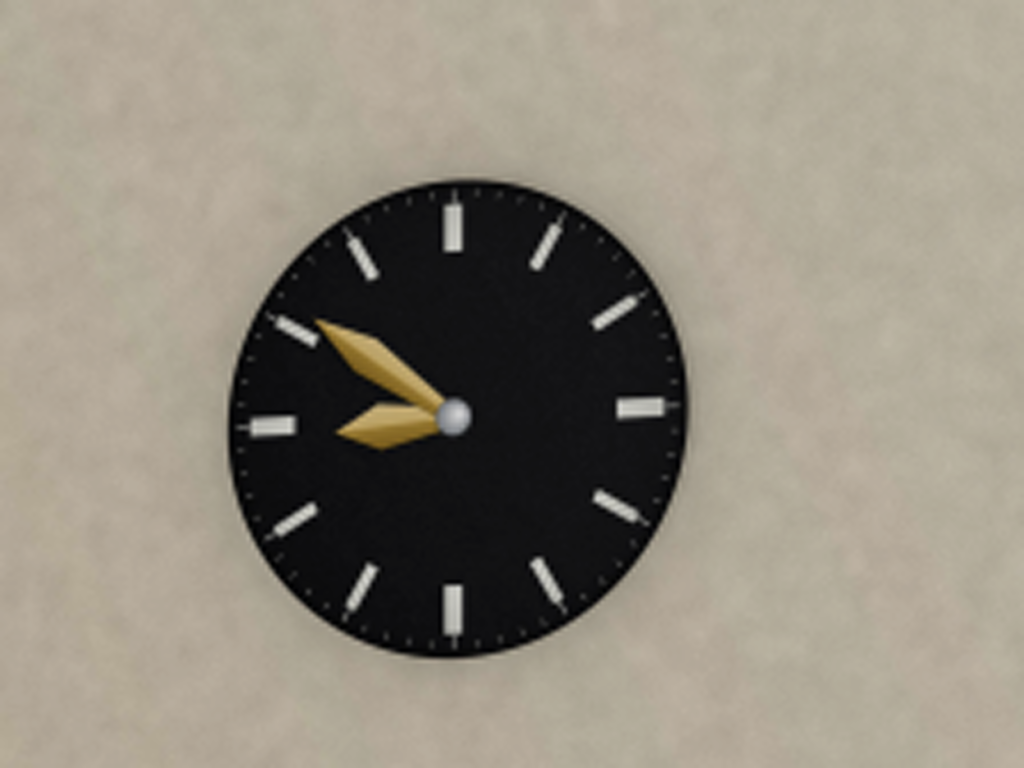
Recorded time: 8.51
